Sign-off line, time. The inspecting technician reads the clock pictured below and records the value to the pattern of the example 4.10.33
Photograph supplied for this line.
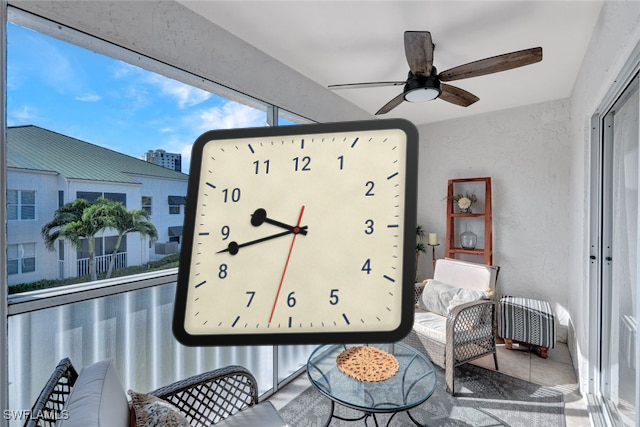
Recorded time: 9.42.32
